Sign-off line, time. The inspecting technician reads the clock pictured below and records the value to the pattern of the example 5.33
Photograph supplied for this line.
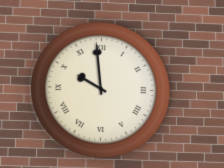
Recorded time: 9.59
